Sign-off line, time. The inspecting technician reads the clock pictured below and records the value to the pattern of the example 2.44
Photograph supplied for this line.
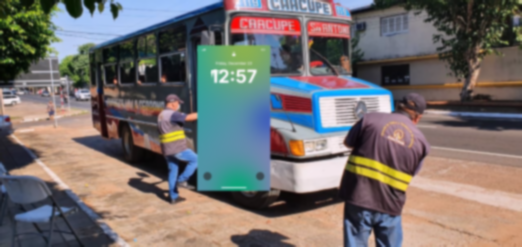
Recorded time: 12.57
